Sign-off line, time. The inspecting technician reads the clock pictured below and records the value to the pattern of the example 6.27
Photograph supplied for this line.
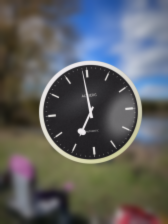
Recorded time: 6.59
